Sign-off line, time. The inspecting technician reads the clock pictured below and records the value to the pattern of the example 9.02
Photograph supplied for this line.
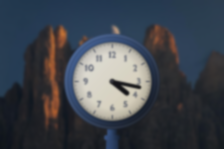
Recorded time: 4.17
